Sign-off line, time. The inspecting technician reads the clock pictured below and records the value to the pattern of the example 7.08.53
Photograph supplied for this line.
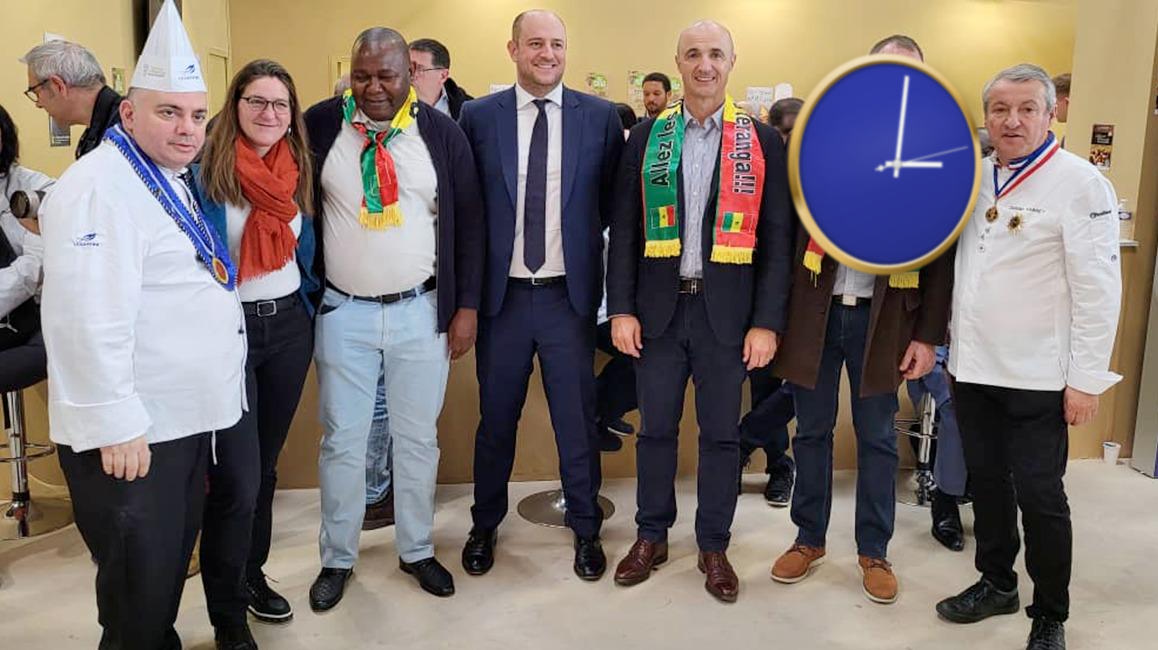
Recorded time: 3.01.13
